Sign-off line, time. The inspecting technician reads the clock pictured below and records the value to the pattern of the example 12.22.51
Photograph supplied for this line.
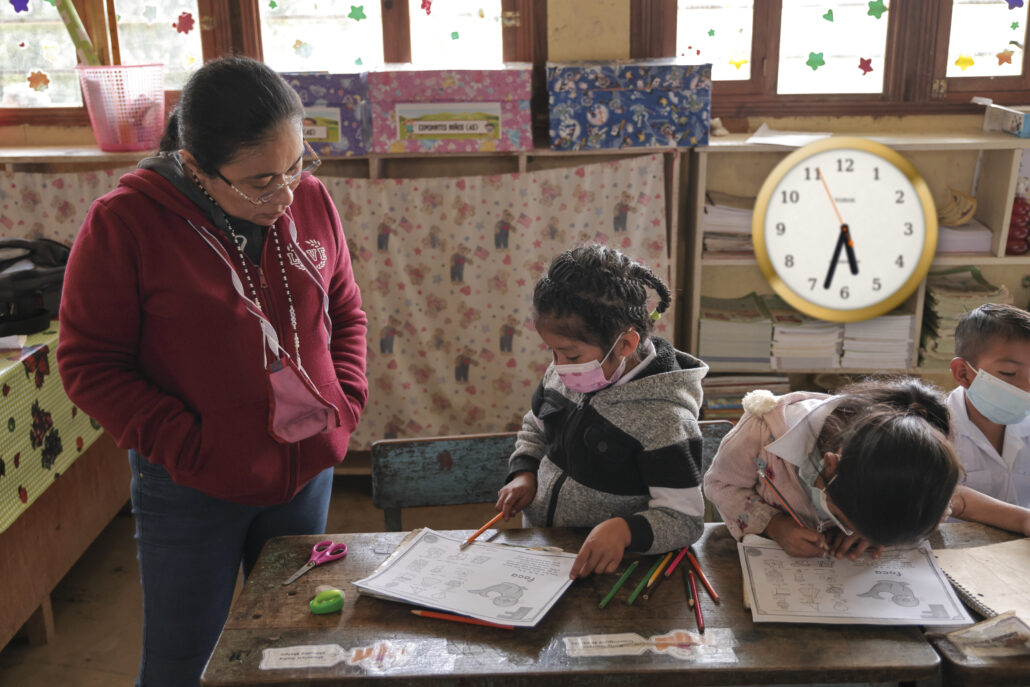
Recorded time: 5.32.56
